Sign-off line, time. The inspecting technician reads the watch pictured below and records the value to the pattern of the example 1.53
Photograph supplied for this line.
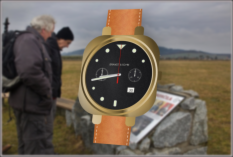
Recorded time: 8.43
